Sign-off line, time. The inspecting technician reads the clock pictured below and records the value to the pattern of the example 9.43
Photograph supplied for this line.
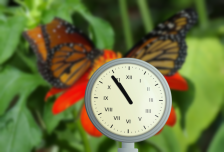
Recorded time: 10.54
